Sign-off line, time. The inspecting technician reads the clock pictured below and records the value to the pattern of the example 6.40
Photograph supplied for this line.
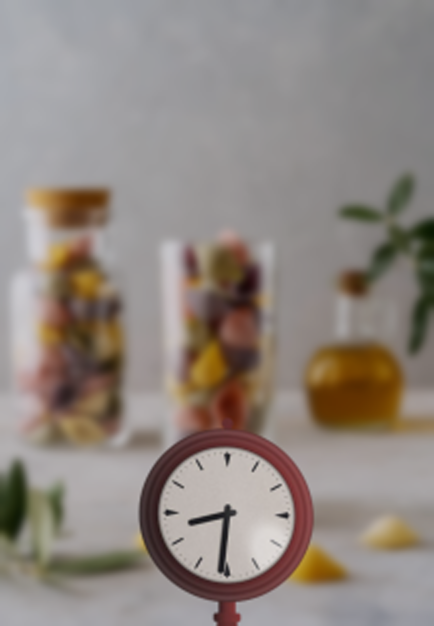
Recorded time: 8.31
